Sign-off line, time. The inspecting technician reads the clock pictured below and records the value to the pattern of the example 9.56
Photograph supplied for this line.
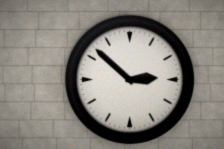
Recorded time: 2.52
